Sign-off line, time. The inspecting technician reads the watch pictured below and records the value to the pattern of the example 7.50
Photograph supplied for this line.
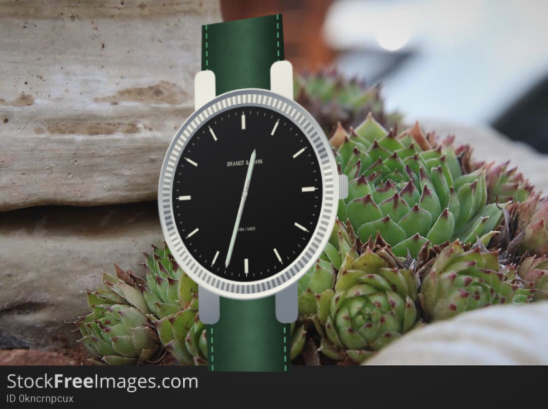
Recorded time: 12.33
